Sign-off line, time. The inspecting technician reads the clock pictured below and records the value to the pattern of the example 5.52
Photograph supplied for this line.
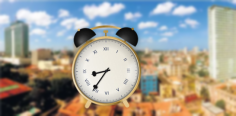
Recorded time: 8.36
